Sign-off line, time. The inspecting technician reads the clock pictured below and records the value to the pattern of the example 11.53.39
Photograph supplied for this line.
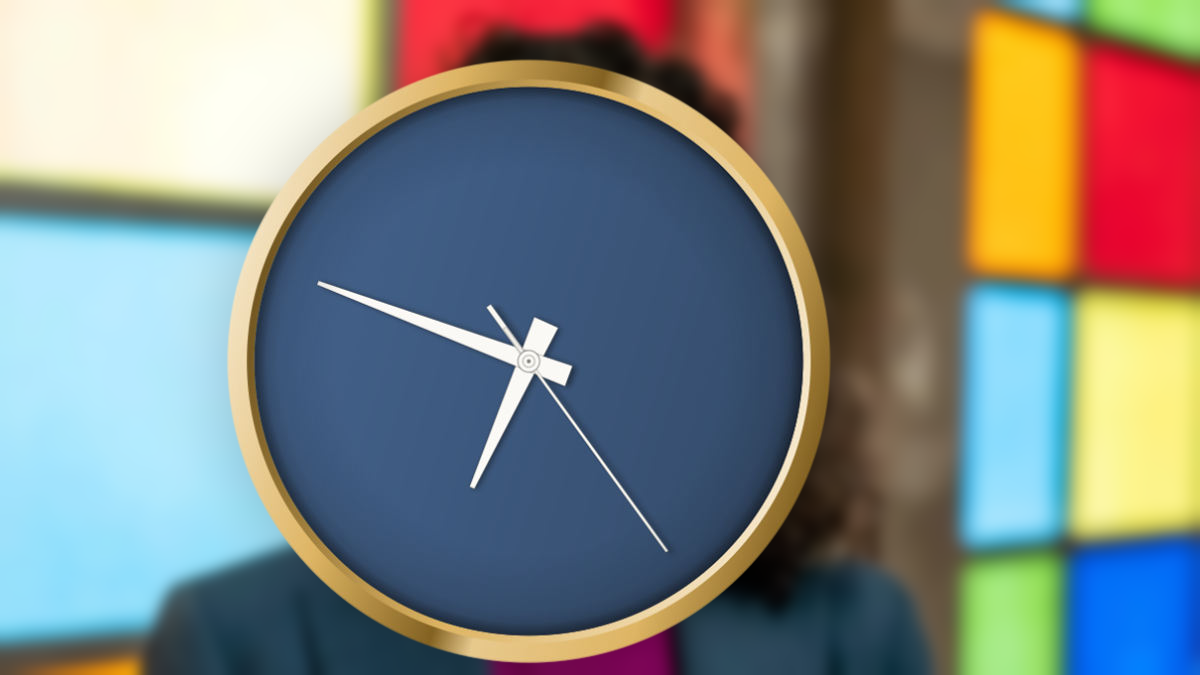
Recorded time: 6.48.24
